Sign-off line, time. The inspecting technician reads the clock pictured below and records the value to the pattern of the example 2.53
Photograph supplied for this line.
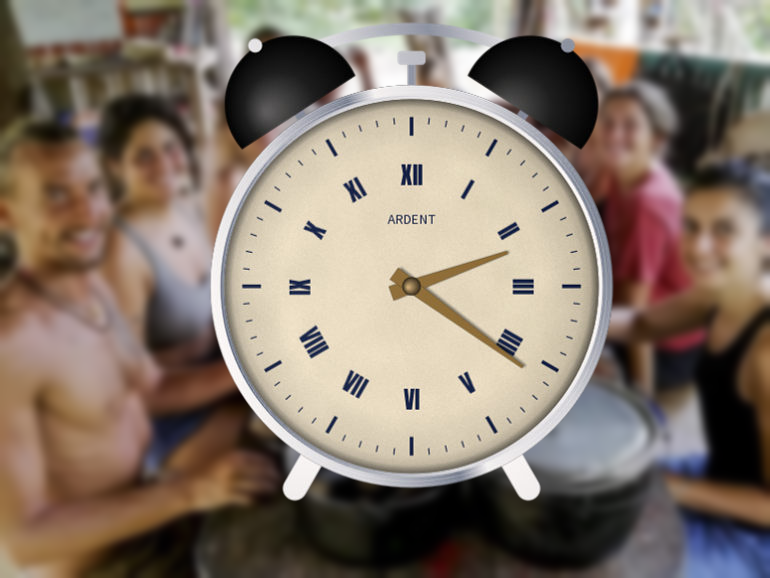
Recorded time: 2.21
